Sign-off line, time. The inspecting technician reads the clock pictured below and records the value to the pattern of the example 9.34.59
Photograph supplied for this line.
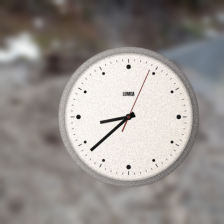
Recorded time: 8.38.04
